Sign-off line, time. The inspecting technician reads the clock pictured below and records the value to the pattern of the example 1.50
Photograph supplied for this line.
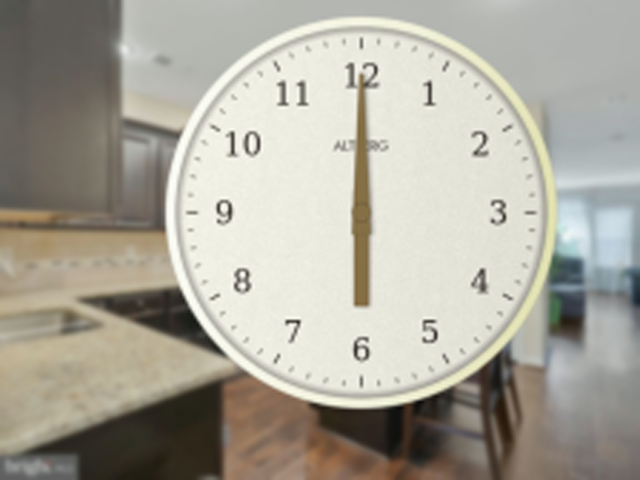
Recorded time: 6.00
